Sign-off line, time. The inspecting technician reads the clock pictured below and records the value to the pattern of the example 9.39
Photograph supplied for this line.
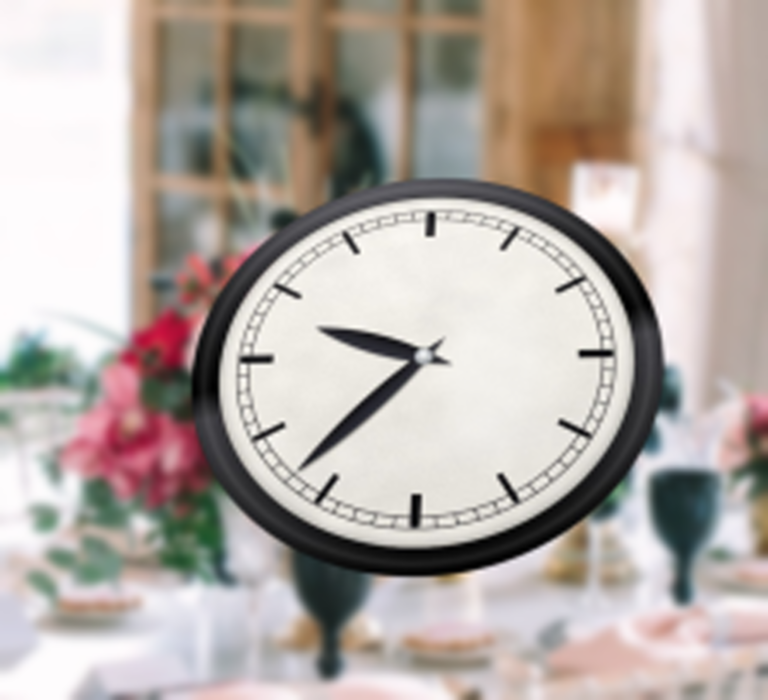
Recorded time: 9.37
